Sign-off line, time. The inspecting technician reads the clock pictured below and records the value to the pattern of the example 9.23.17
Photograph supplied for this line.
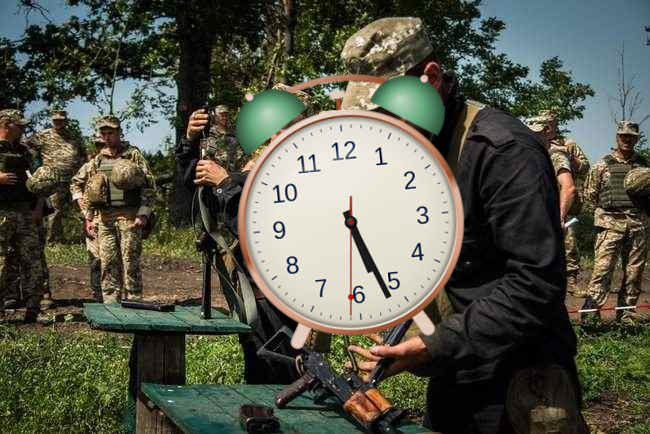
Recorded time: 5.26.31
